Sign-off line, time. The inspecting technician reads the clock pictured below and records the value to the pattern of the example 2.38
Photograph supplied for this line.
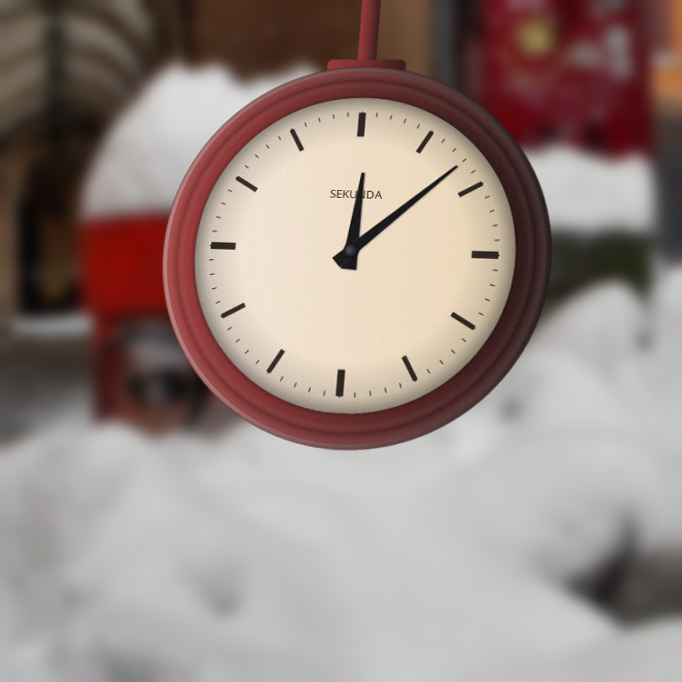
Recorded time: 12.08
